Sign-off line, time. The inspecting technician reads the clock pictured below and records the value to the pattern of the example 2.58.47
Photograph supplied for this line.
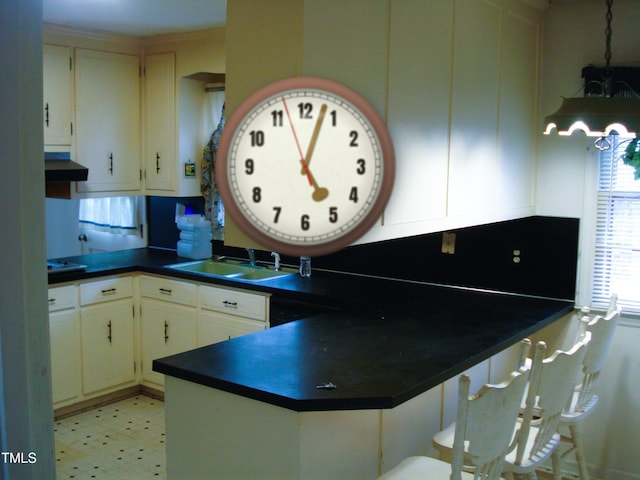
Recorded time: 5.02.57
